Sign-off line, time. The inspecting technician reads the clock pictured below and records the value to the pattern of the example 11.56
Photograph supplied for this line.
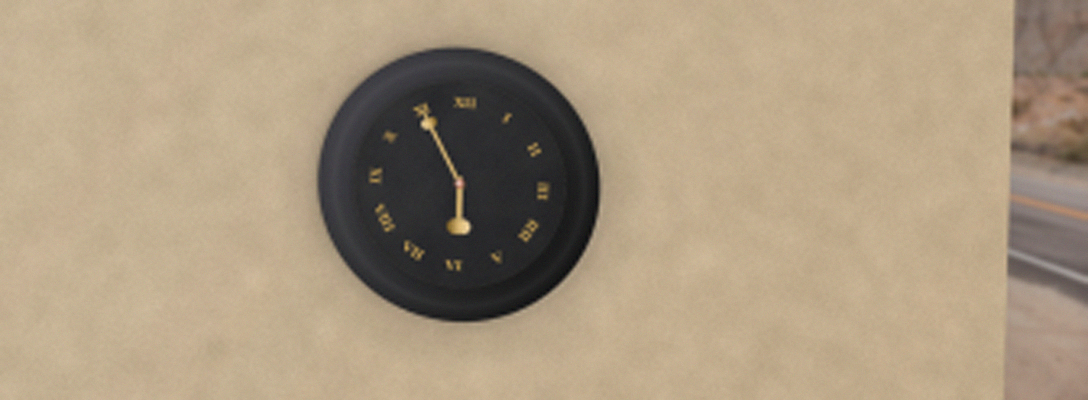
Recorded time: 5.55
